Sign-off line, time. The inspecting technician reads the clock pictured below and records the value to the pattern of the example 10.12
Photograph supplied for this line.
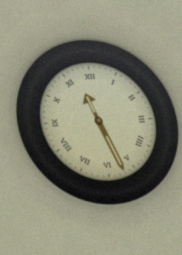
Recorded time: 11.27
